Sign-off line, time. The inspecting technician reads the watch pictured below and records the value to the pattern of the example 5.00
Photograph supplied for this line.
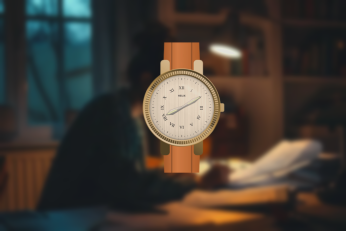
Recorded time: 8.10
